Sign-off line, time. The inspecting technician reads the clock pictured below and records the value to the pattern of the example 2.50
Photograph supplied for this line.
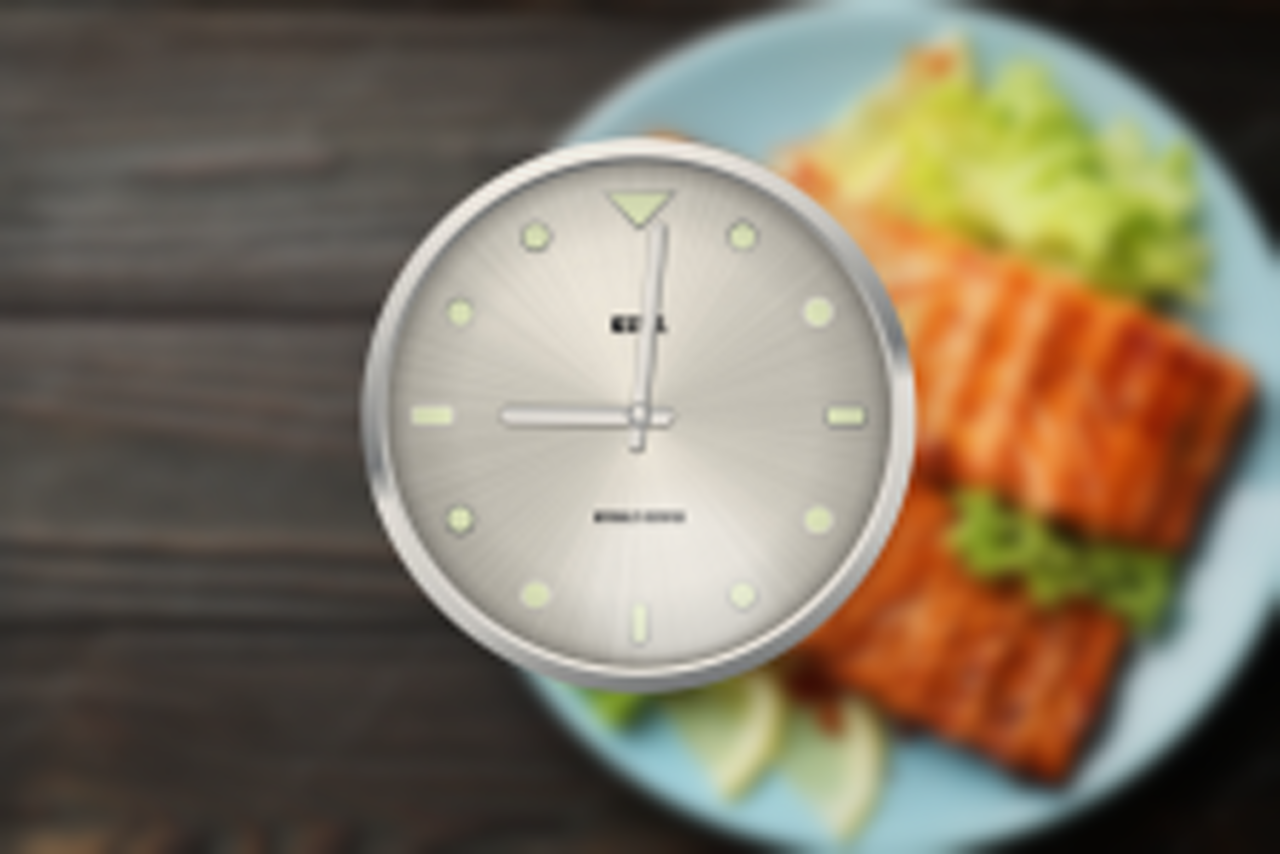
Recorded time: 9.01
